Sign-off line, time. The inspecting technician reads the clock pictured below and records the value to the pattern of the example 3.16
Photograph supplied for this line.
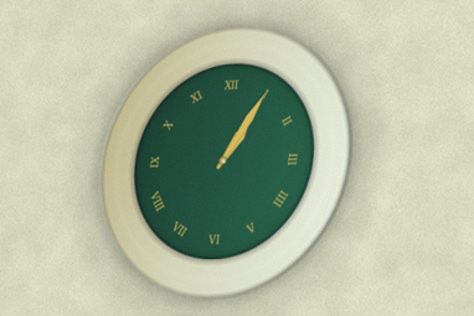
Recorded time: 1.05
